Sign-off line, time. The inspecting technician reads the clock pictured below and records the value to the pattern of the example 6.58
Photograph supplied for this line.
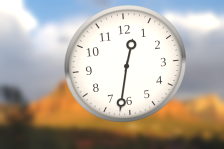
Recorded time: 12.32
